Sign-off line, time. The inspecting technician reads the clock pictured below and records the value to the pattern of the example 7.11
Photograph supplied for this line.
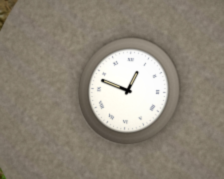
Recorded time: 12.48
